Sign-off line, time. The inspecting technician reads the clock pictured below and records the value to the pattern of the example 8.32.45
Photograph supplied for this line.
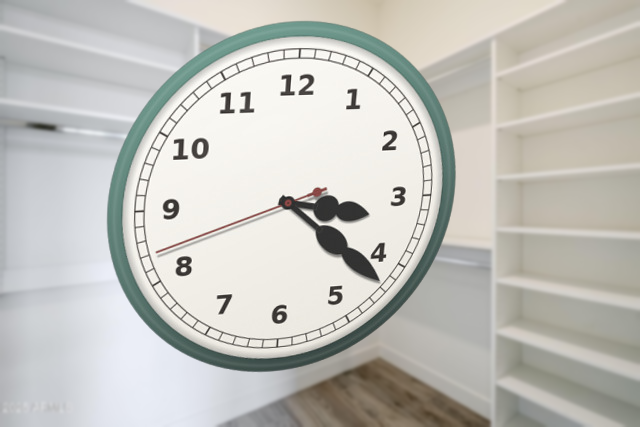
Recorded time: 3.21.42
